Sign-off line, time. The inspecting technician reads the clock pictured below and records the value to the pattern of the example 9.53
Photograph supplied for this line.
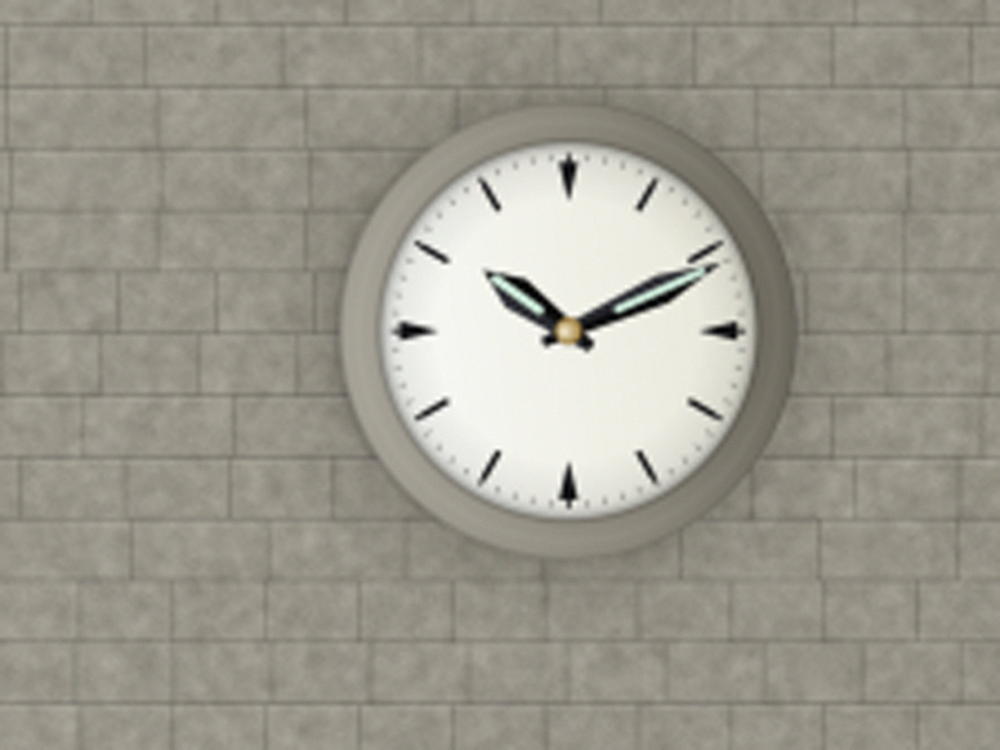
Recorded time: 10.11
